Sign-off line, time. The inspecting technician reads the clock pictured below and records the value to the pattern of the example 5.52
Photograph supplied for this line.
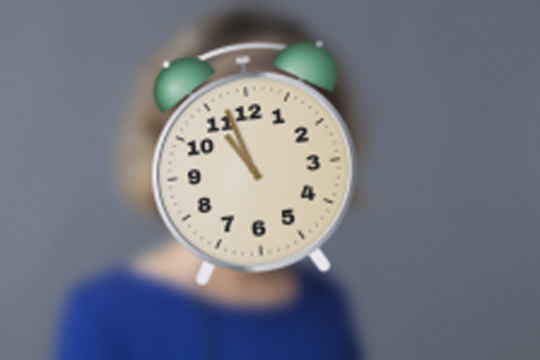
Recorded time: 10.57
